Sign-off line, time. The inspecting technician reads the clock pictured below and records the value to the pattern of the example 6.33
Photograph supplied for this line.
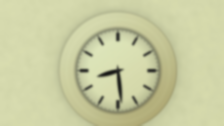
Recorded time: 8.29
